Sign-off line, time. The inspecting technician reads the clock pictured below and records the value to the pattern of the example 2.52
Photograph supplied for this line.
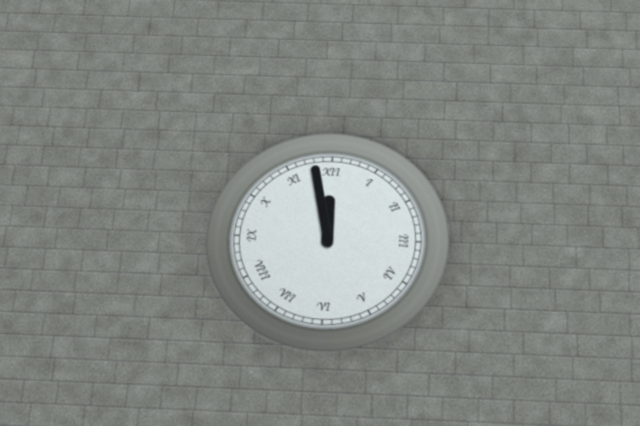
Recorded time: 11.58
